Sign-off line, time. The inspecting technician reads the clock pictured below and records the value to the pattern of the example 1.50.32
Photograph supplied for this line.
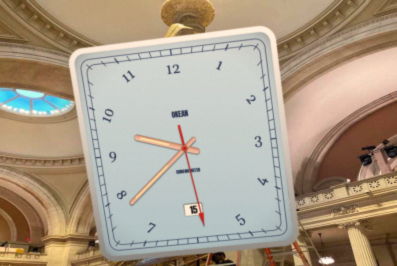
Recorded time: 9.38.29
